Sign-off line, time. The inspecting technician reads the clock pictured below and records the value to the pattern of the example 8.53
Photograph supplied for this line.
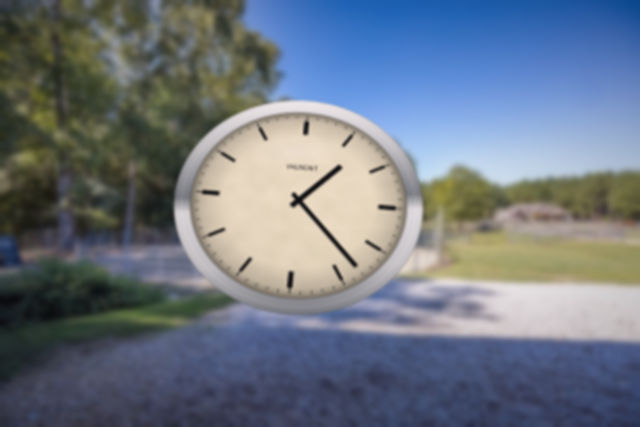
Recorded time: 1.23
